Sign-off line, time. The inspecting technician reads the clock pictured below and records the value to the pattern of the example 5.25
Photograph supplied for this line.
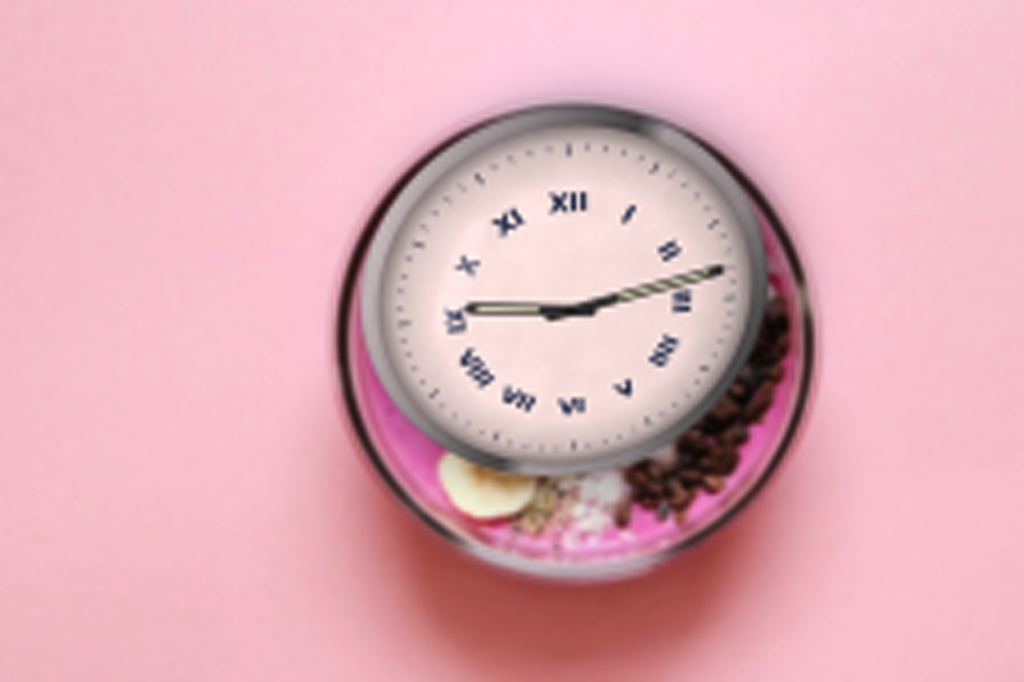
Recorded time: 9.13
